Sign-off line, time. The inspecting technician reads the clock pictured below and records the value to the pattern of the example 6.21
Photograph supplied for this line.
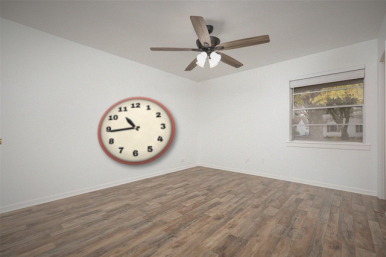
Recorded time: 10.44
